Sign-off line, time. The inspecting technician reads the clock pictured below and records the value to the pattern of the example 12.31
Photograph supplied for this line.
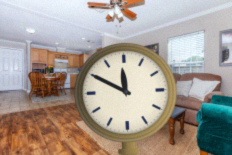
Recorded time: 11.50
